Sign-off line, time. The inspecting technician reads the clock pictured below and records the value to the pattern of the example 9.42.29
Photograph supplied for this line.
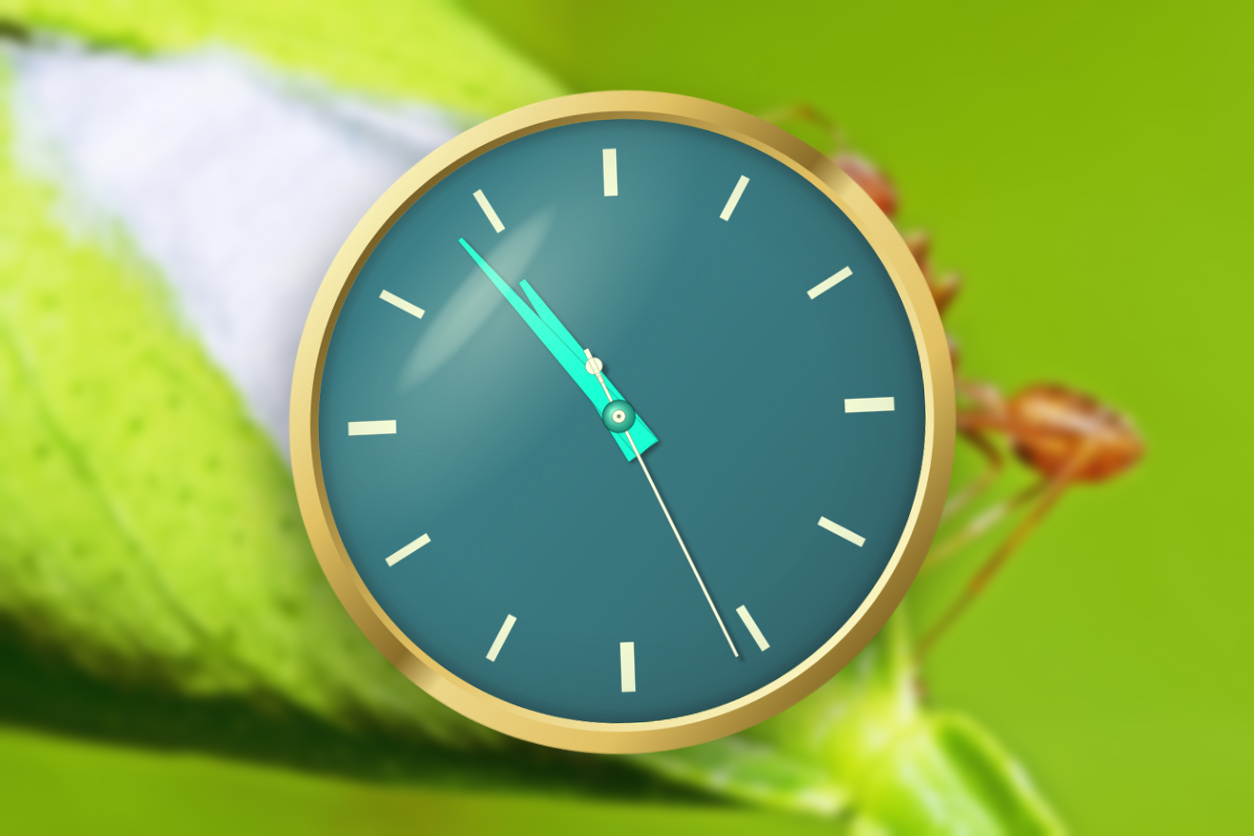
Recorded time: 10.53.26
